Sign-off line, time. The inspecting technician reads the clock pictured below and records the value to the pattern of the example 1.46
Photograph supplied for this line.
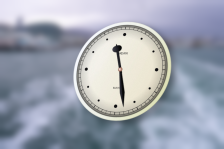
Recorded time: 11.28
